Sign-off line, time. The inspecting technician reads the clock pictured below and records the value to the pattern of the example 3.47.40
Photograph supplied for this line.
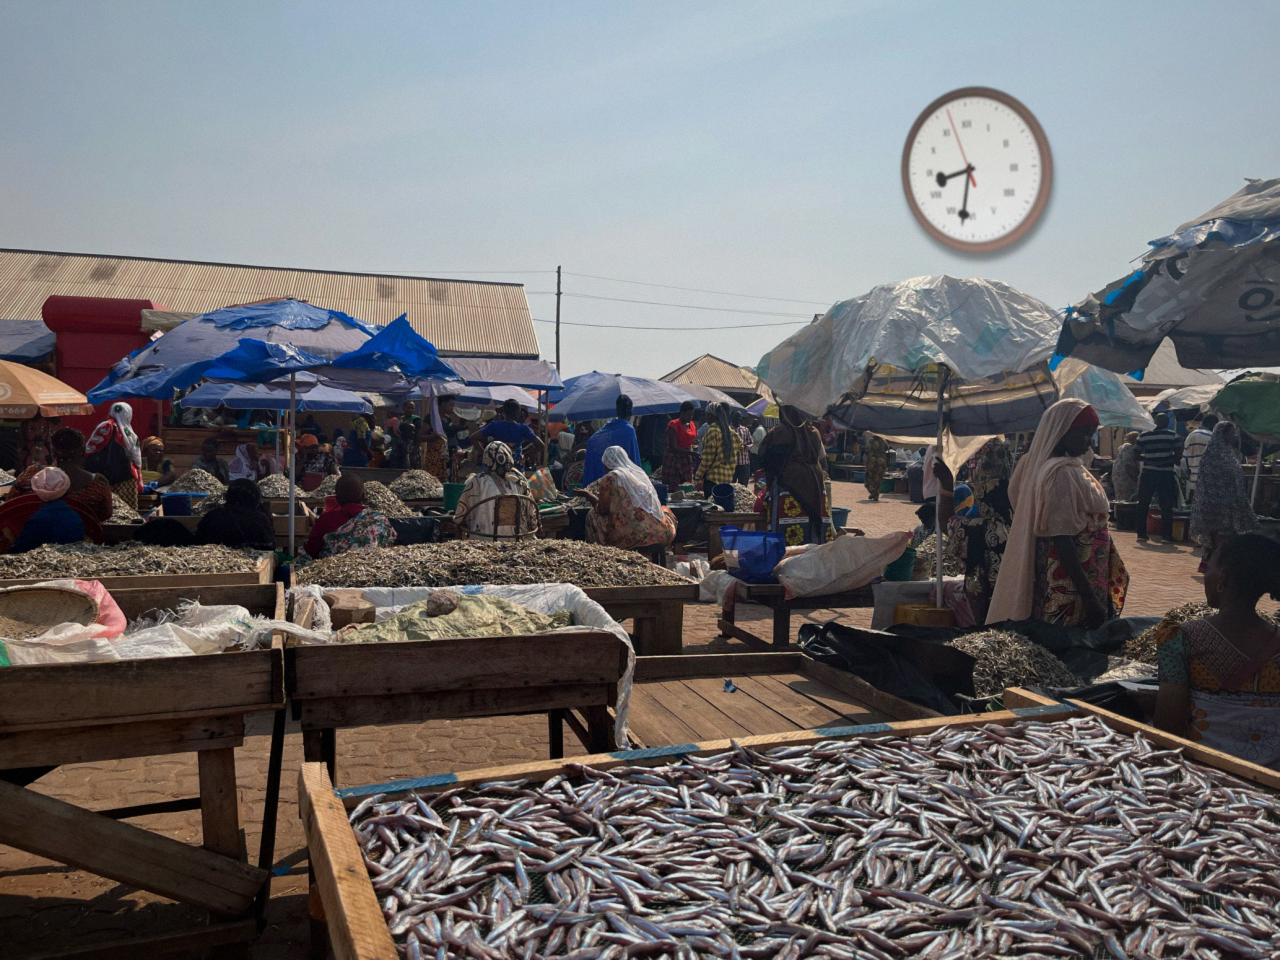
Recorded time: 8.31.57
